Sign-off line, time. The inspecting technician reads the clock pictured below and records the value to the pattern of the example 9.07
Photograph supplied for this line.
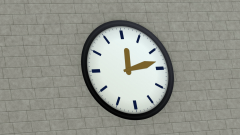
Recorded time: 12.13
